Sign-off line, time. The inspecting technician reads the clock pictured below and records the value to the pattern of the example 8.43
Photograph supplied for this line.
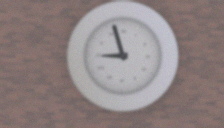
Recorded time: 8.57
